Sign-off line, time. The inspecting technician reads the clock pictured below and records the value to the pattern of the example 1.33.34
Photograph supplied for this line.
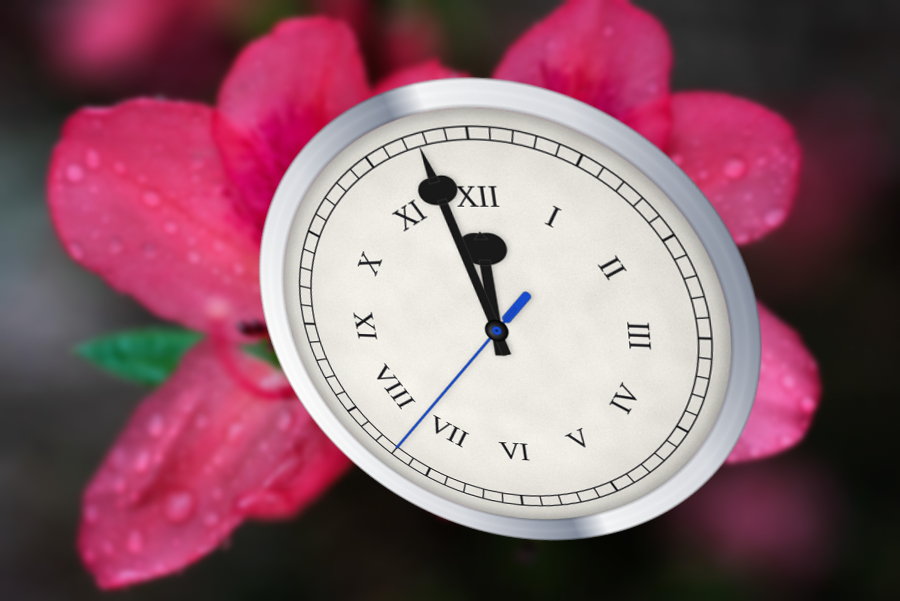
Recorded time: 11.57.37
